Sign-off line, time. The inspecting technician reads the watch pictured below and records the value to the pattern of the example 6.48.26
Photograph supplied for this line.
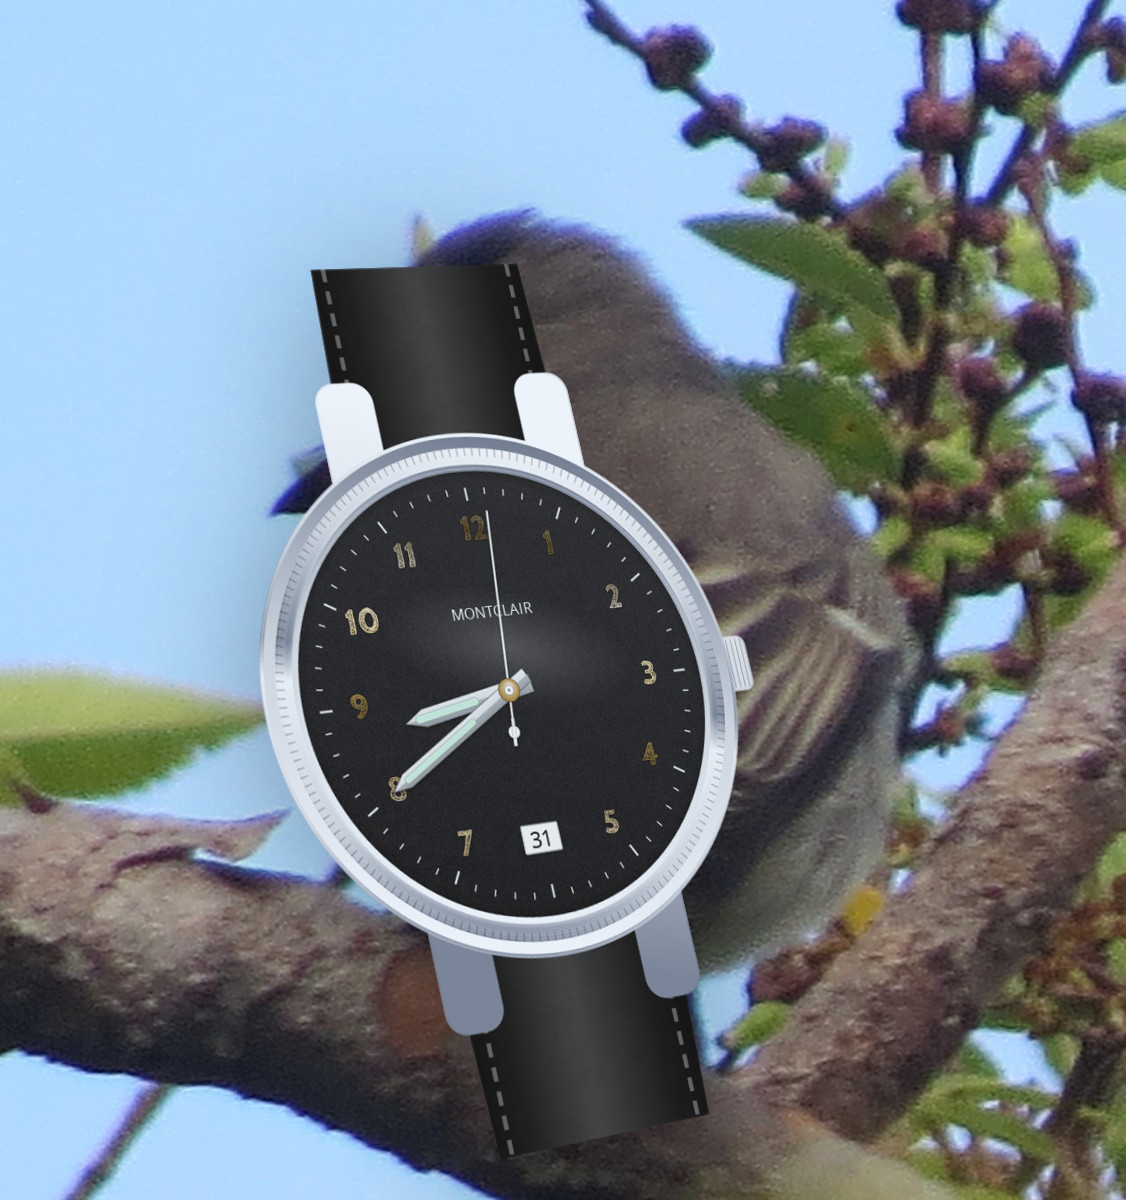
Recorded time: 8.40.01
